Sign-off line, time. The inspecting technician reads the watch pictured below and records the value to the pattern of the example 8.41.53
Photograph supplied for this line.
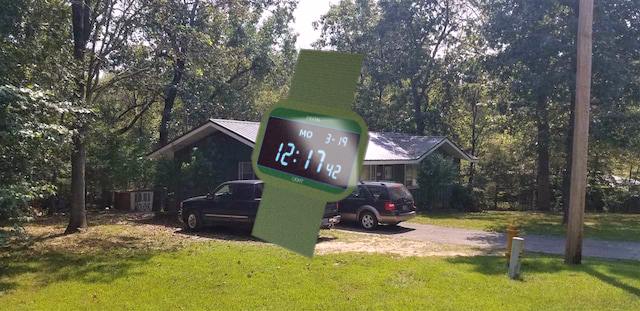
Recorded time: 12.17.42
